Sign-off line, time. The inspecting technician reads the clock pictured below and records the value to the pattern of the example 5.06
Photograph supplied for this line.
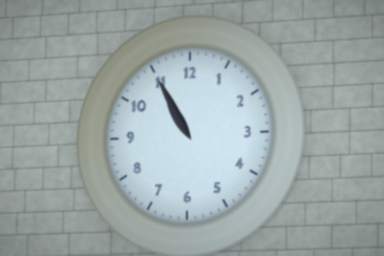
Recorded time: 10.55
